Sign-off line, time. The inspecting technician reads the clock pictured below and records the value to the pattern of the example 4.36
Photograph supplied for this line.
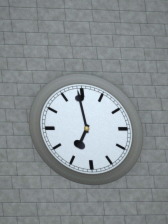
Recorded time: 6.59
